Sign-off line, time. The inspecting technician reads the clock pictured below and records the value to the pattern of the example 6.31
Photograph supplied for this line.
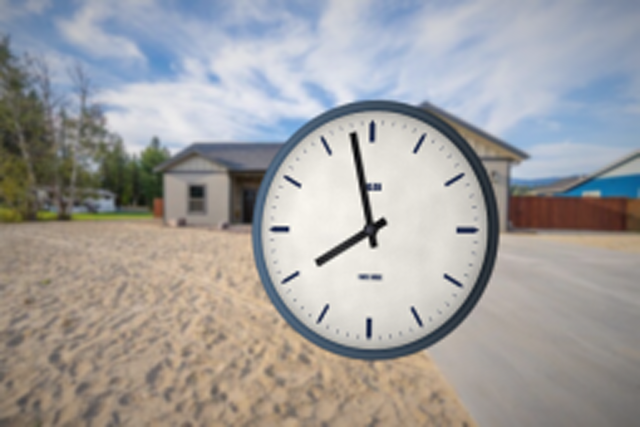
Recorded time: 7.58
